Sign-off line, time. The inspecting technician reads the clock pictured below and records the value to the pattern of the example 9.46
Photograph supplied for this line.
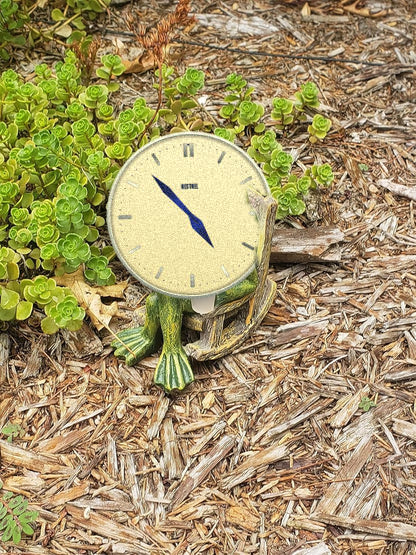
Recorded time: 4.53
